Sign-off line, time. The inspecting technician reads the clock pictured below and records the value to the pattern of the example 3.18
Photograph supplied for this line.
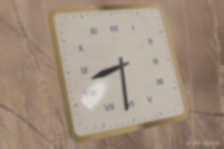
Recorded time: 8.31
